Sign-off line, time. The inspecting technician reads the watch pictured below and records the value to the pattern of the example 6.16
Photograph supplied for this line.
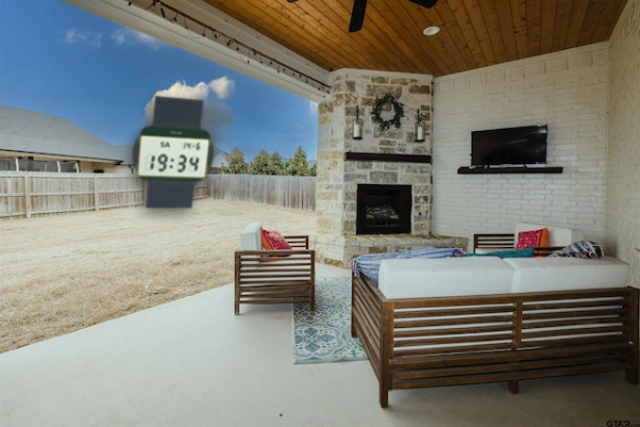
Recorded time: 19.34
